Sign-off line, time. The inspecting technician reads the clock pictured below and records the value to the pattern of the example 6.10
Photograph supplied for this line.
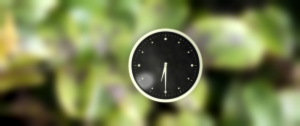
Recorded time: 6.30
